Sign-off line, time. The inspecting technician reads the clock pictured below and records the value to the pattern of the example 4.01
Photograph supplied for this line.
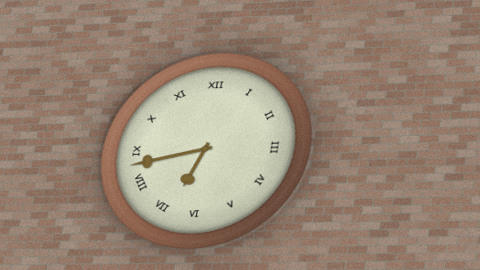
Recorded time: 6.43
